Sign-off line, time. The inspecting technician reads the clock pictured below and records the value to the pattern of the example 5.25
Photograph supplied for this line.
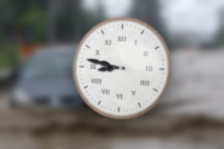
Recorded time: 8.47
